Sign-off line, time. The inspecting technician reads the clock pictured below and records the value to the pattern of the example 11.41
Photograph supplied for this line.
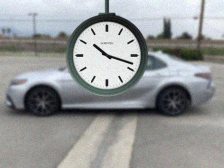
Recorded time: 10.18
